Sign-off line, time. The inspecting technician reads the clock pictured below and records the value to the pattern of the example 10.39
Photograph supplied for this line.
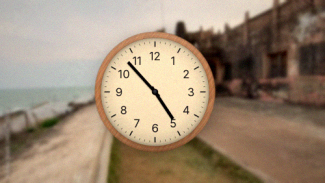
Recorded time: 4.53
